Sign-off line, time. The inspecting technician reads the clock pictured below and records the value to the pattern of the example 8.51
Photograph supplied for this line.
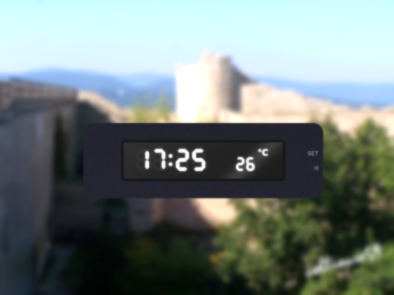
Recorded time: 17.25
